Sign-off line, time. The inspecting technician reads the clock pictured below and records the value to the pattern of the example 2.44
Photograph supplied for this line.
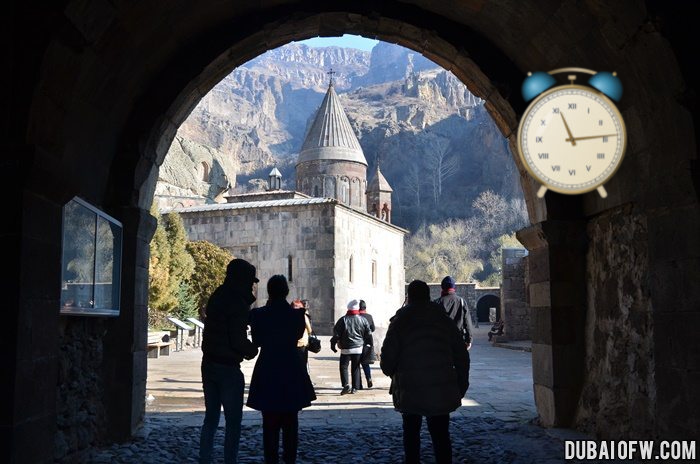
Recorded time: 11.14
